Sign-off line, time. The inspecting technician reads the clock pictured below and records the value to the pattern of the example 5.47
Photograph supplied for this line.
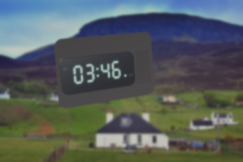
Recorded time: 3.46
